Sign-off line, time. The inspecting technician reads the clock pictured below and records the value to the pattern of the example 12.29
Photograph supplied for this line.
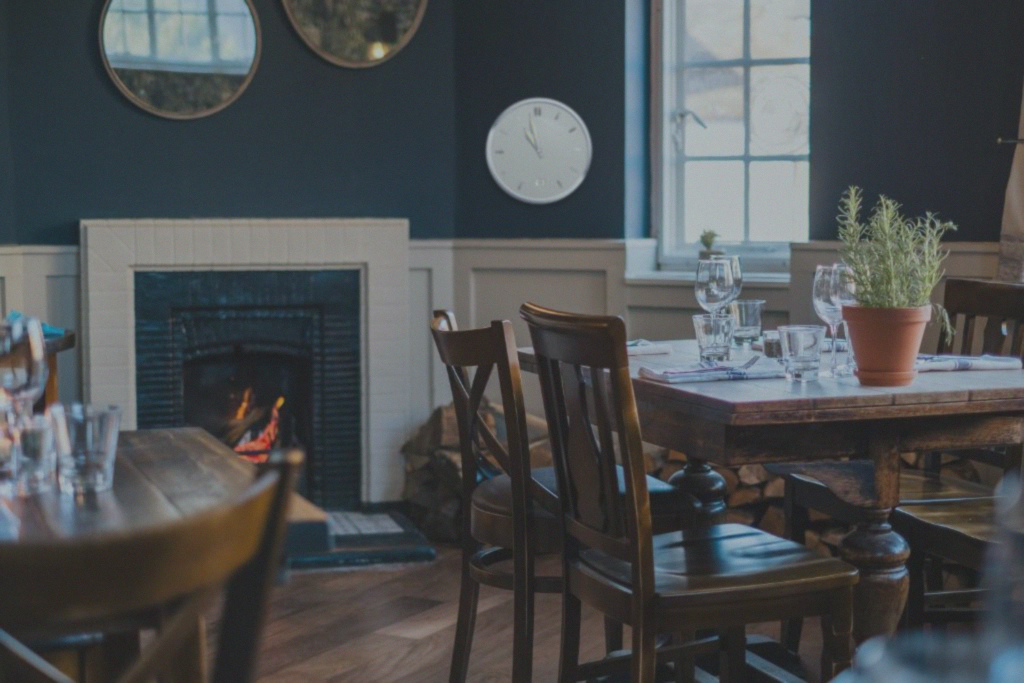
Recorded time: 10.58
